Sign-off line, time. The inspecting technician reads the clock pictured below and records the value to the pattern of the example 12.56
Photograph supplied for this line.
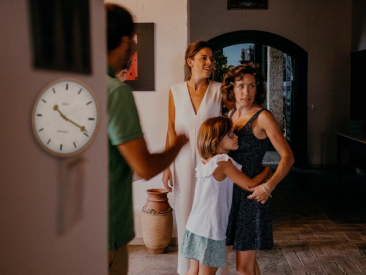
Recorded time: 10.19
